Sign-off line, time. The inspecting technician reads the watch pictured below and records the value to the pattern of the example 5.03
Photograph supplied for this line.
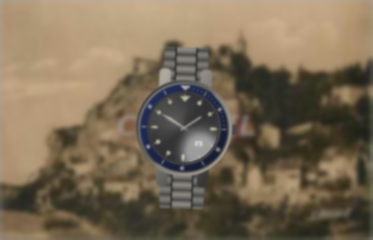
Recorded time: 1.50
